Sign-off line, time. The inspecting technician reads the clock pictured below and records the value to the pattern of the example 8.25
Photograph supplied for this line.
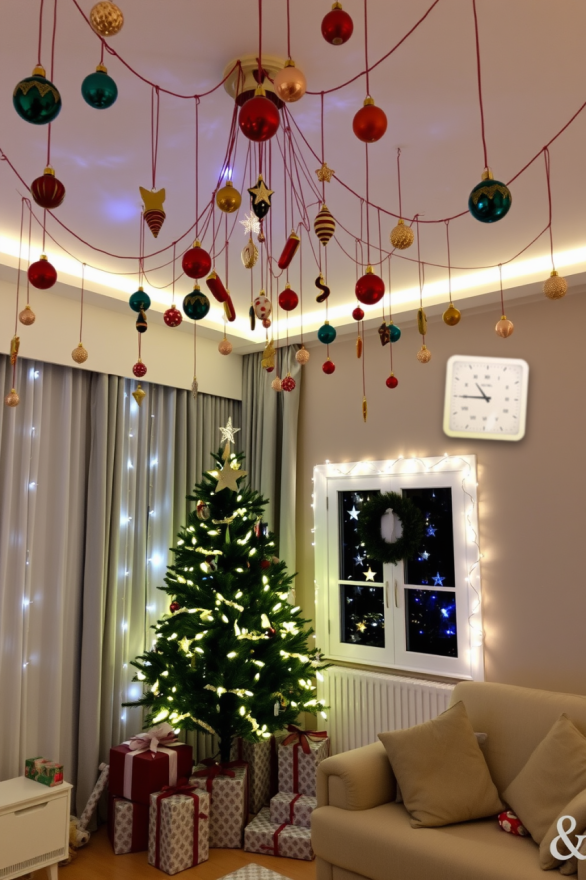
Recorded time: 10.45
